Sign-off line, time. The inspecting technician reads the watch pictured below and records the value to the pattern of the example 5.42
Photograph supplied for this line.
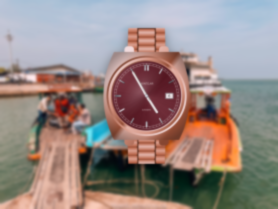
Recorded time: 4.55
